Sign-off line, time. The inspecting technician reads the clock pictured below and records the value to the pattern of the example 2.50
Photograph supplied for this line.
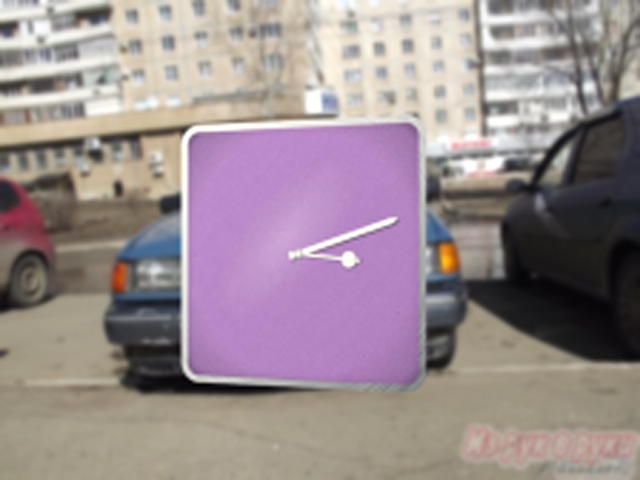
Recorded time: 3.12
